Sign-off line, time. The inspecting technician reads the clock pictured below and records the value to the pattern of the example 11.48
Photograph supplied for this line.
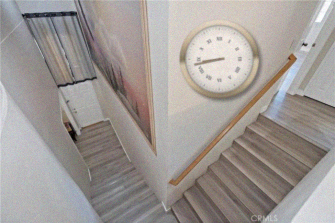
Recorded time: 8.43
